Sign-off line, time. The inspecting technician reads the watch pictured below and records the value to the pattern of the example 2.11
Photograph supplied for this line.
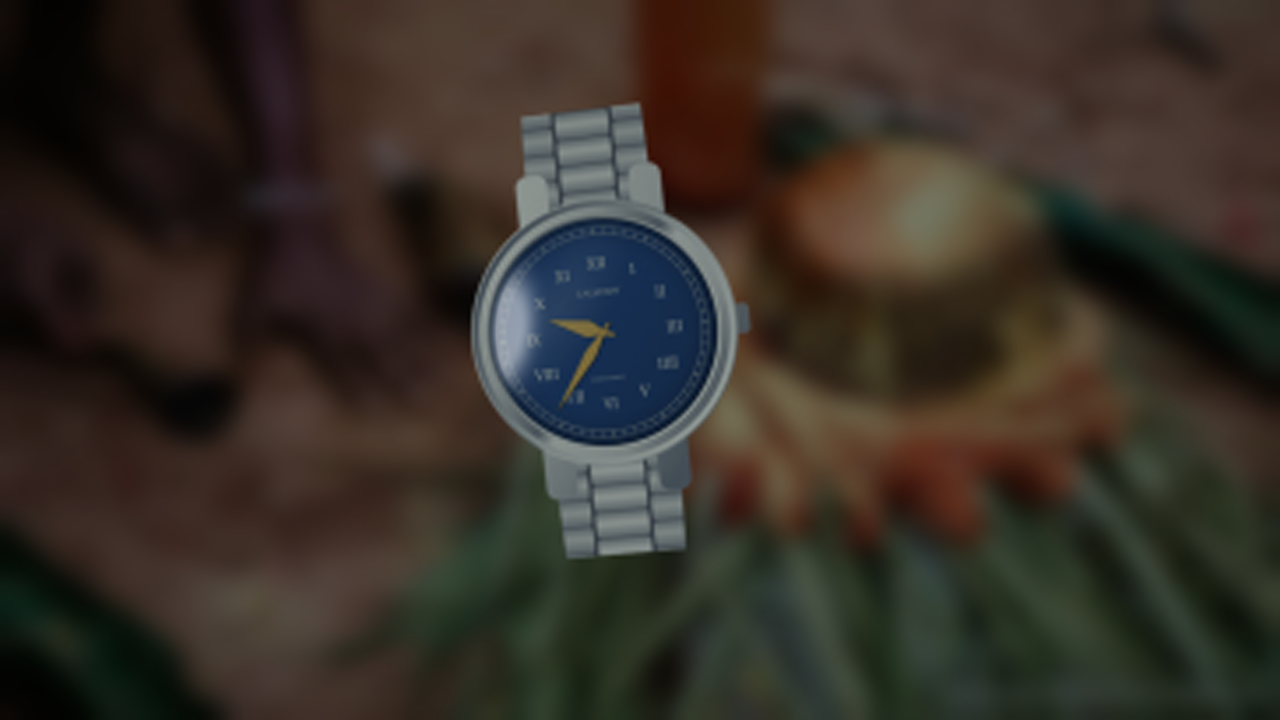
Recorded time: 9.36
